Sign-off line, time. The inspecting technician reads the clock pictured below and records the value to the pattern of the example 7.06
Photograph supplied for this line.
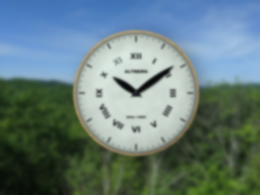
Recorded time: 10.09
